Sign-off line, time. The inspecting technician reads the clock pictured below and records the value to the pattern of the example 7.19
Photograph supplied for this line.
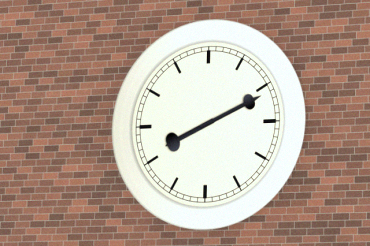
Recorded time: 8.11
